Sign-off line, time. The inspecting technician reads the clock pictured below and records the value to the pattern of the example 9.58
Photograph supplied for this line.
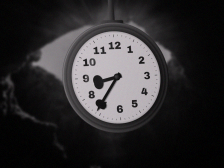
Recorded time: 8.36
